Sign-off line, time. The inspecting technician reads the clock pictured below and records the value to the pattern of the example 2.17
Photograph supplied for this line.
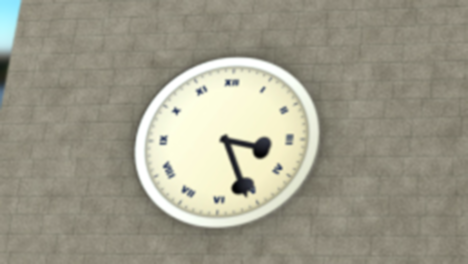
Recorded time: 3.26
